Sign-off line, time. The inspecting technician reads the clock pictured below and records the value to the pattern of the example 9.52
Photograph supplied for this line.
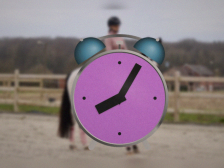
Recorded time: 8.05
